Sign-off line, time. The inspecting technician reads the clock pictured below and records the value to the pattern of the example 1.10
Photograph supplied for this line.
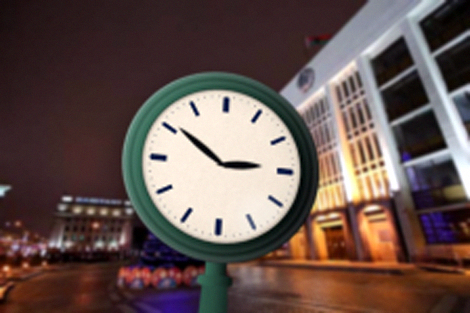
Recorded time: 2.51
